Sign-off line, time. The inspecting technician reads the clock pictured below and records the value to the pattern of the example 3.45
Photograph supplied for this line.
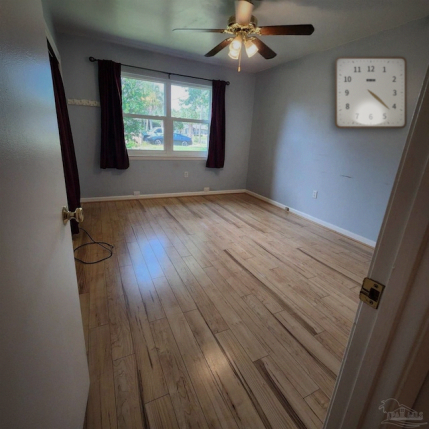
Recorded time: 4.22
